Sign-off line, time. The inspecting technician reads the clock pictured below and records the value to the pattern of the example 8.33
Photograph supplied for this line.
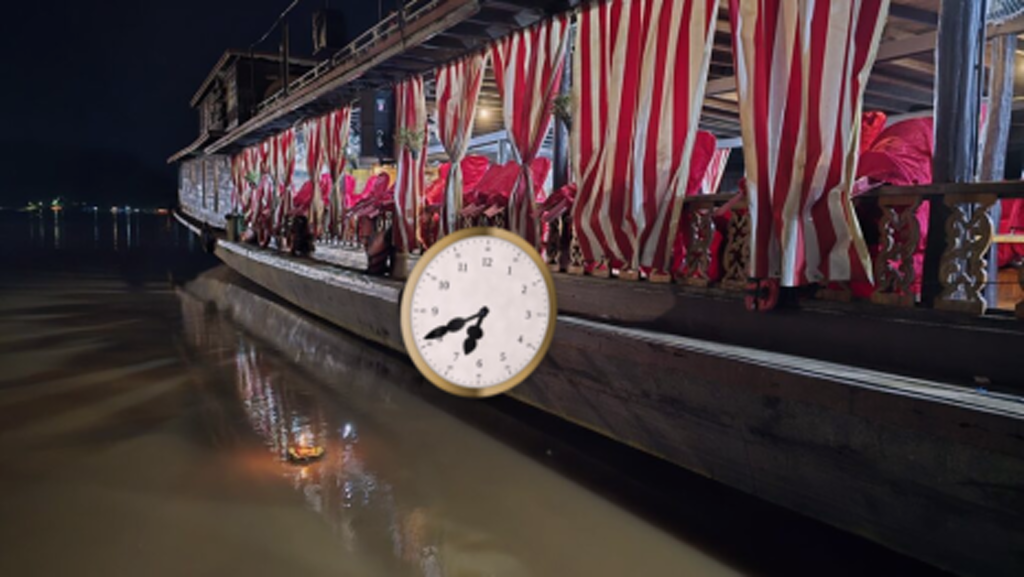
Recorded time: 6.41
